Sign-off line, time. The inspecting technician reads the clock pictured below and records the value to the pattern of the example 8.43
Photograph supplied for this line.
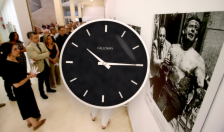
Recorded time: 10.15
